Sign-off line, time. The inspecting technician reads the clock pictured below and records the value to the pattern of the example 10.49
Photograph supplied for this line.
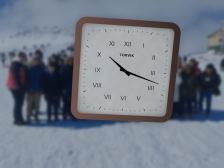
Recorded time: 10.18
